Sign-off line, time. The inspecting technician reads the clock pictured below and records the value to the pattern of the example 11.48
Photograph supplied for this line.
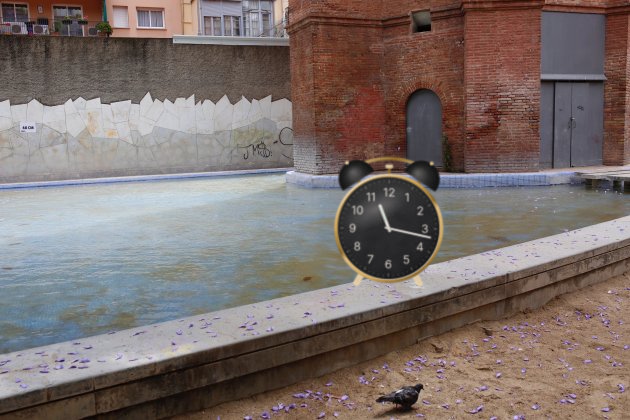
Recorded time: 11.17
